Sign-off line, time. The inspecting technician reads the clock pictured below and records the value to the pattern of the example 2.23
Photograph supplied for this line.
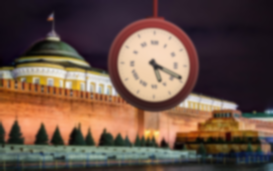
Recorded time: 5.19
